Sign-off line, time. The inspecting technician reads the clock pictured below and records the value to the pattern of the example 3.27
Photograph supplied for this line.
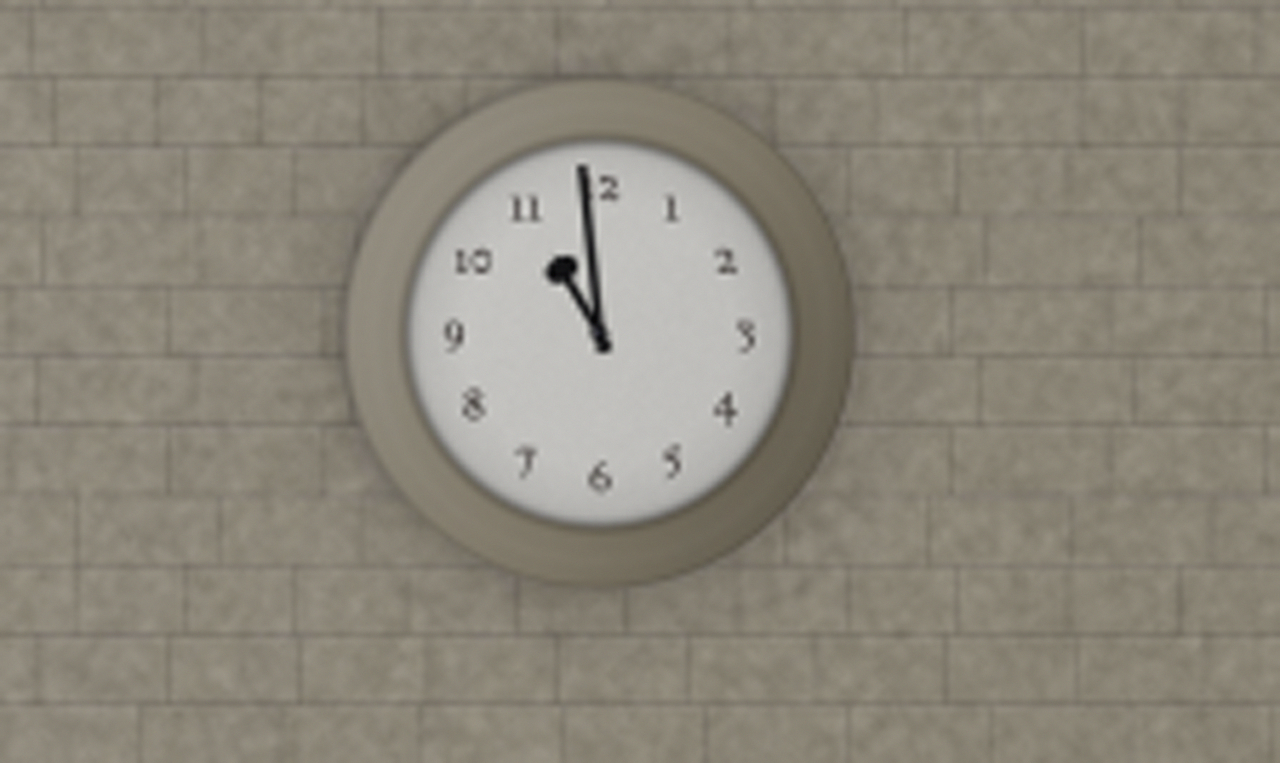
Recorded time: 10.59
